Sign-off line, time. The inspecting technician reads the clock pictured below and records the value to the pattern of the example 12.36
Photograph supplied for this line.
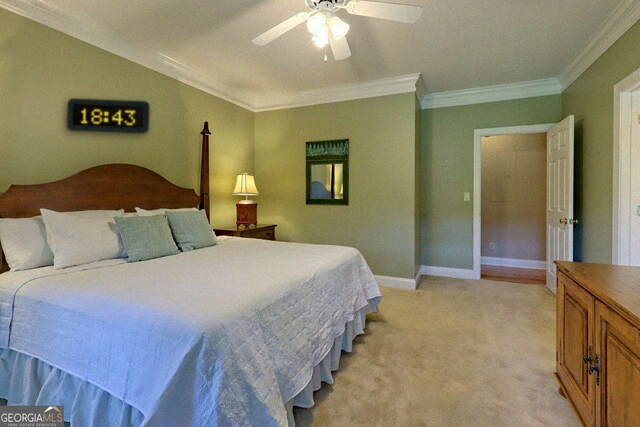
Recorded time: 18.43
